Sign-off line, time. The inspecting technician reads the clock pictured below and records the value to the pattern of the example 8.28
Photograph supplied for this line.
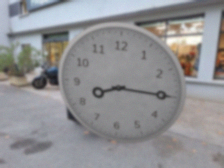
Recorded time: 8.15
